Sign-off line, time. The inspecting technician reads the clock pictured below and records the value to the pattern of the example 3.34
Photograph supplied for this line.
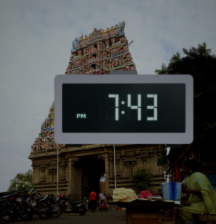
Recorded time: 7.43
